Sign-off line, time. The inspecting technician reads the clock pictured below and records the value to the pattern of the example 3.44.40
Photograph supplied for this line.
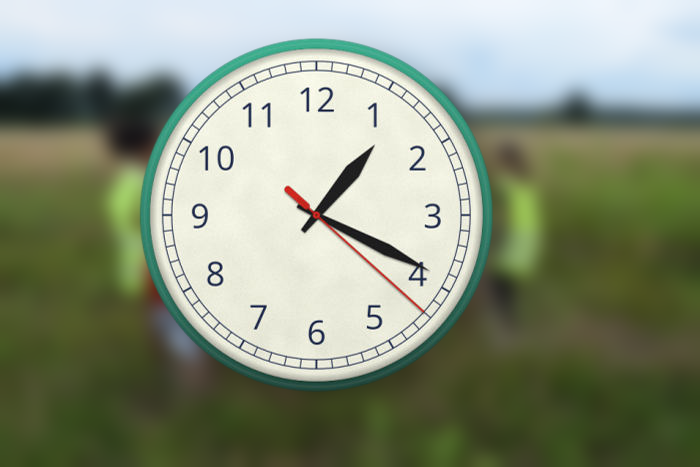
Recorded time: 1.19.22
